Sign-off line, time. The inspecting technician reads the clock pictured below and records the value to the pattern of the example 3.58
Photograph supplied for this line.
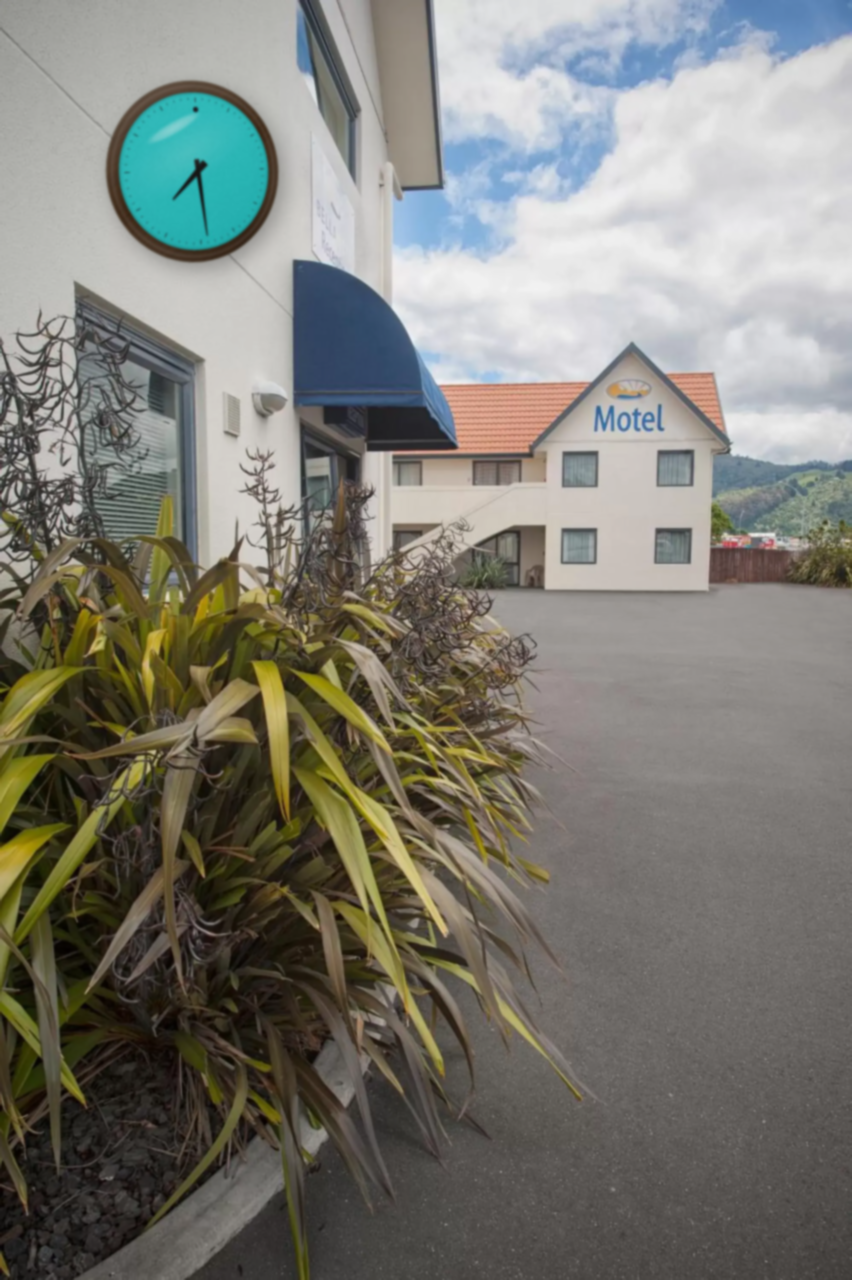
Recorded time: 7.29
